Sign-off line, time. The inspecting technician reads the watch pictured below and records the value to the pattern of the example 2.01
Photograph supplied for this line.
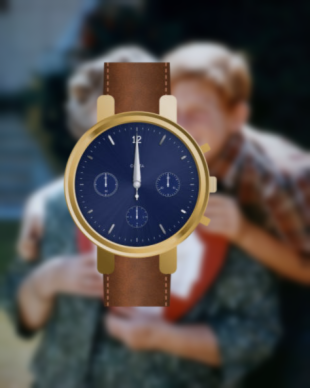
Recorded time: 12.00
